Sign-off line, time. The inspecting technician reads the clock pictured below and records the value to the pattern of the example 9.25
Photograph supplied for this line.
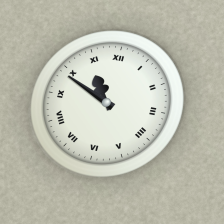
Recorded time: 10.49
